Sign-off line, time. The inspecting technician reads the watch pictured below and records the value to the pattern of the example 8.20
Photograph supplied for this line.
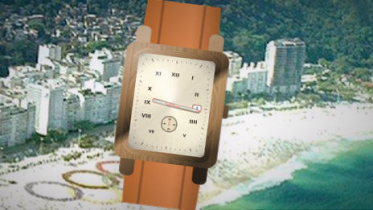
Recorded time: 9.16
